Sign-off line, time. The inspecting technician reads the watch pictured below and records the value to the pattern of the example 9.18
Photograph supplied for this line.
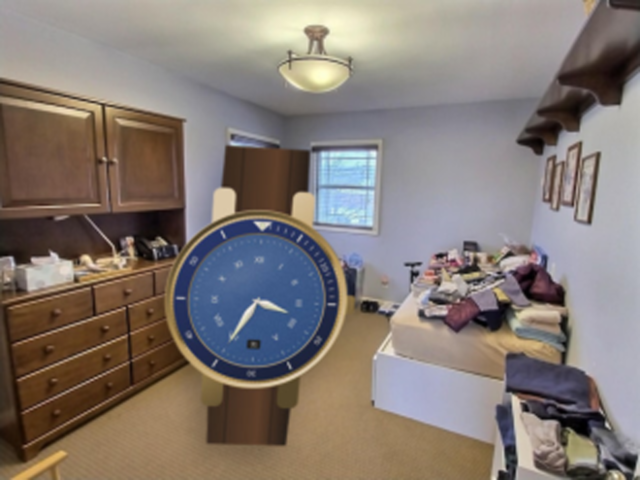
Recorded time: 3.35
